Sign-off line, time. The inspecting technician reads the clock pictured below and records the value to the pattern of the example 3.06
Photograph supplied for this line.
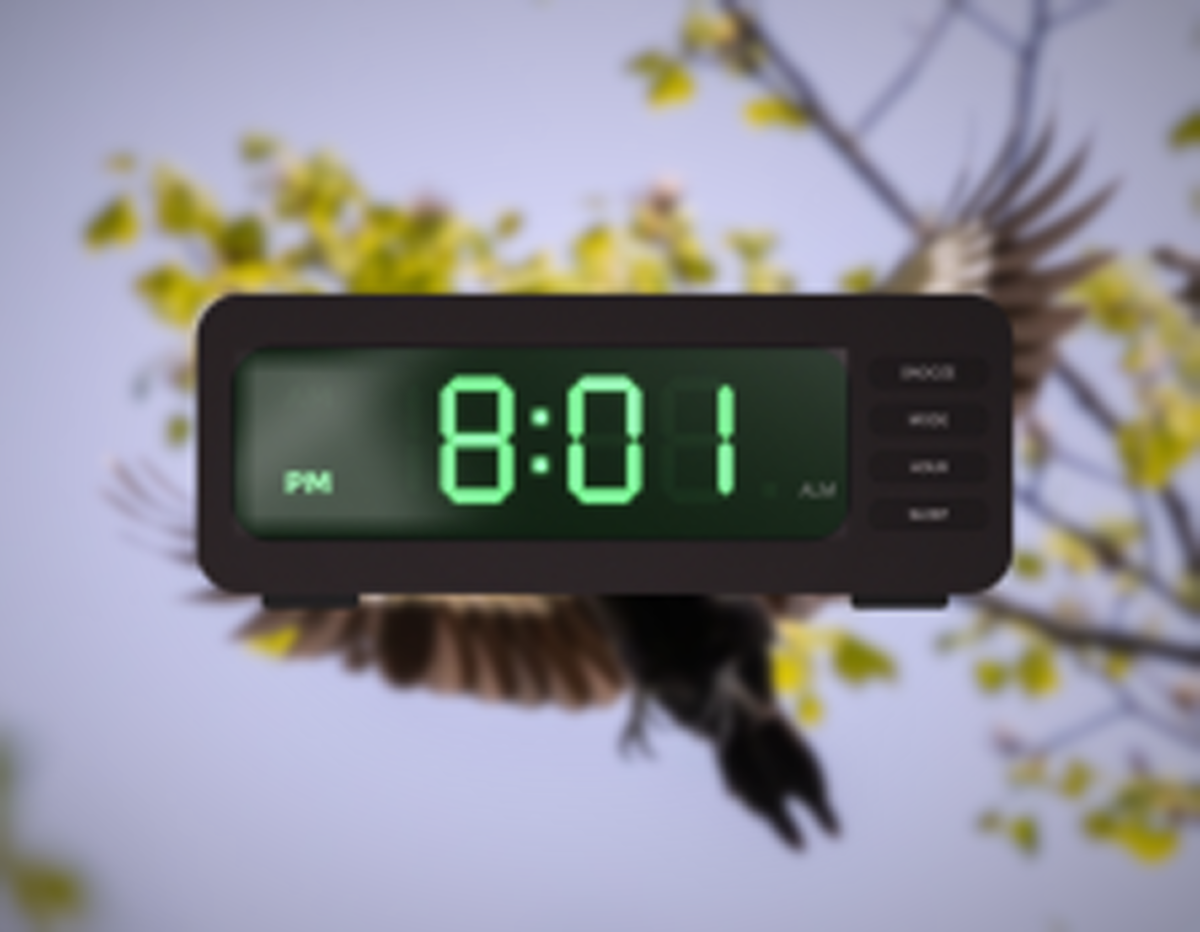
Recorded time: 8.01
